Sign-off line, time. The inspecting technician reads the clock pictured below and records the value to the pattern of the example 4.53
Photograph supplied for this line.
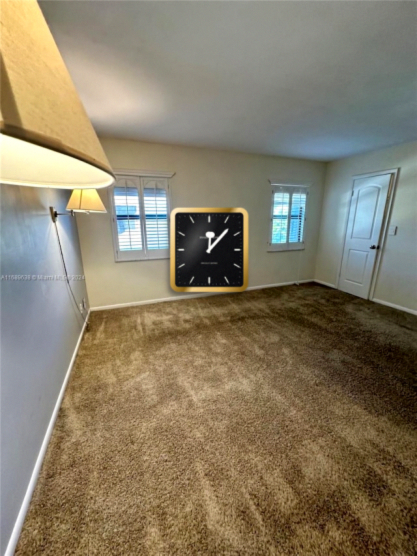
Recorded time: 12.07
